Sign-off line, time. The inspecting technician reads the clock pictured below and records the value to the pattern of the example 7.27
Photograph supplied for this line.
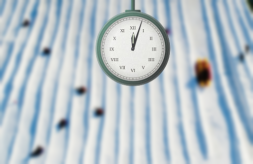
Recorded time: 12.03
